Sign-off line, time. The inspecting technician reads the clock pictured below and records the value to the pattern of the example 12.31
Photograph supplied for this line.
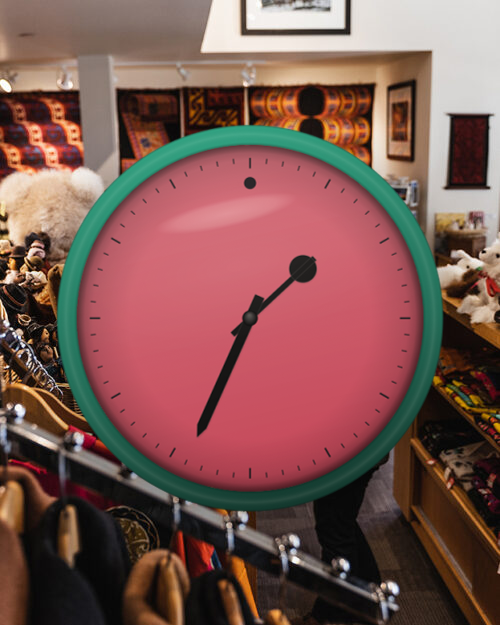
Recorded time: 1.34
